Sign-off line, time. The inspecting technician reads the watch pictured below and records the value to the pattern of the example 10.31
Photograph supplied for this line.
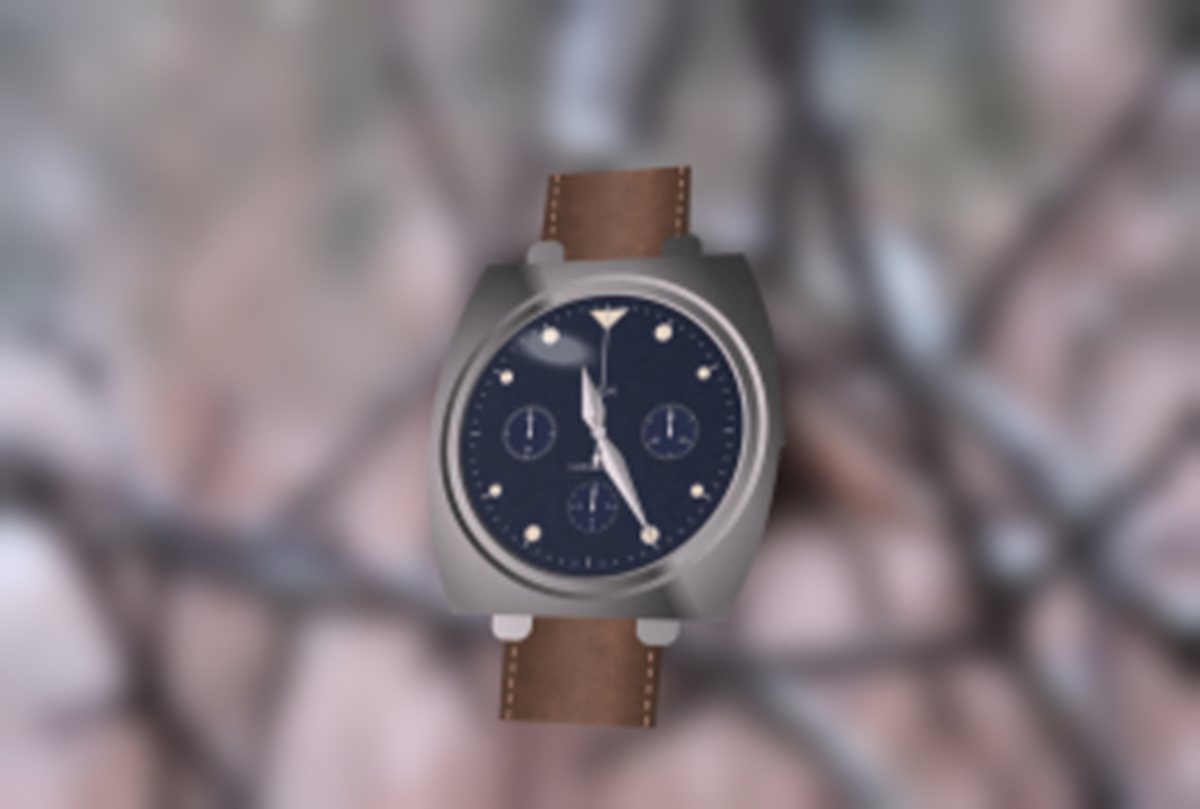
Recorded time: 11.25
